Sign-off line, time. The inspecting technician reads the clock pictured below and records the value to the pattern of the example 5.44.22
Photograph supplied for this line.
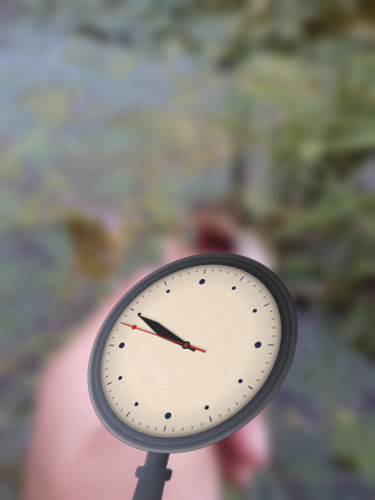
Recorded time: 9.49.48
